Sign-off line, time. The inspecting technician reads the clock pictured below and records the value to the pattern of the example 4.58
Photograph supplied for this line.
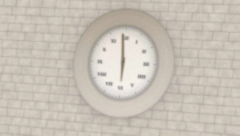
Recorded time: 5.59
